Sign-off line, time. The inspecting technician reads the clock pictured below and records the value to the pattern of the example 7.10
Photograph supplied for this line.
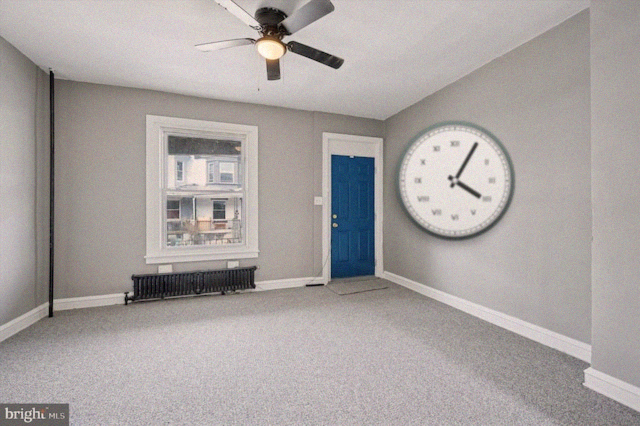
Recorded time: 4.05
